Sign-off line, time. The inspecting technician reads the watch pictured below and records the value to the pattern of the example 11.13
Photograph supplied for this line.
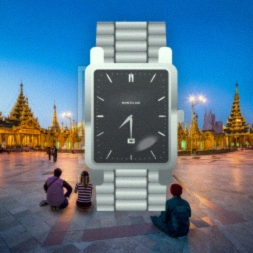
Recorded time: 7.30
